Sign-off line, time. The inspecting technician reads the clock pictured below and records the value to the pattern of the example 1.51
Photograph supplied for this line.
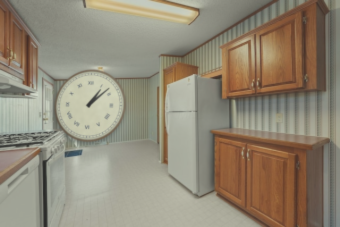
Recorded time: 1.08
